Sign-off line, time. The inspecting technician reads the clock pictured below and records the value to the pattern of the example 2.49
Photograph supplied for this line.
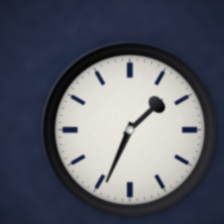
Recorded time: 1.34
